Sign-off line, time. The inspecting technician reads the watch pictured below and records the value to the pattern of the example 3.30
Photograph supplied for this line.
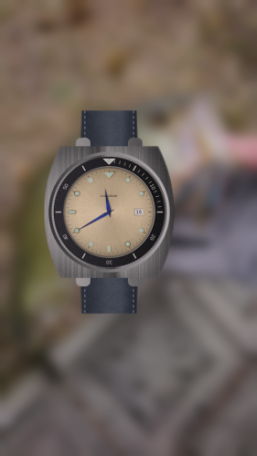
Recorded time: 11.40
